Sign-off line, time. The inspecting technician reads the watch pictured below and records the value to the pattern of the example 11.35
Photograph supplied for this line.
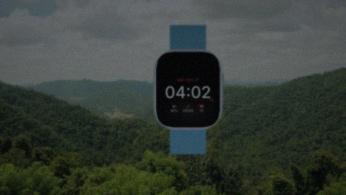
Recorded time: 4.02
